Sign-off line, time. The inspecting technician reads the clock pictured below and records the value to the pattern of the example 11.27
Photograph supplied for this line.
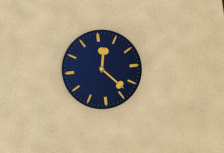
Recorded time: 12.23
